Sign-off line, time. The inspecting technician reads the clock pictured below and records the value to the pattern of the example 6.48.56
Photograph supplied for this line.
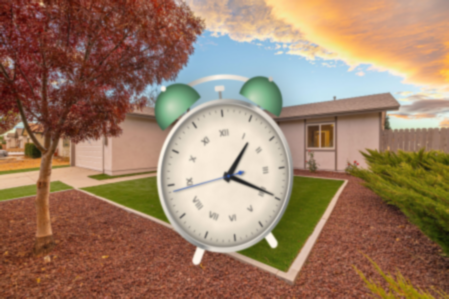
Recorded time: 1.19.44
